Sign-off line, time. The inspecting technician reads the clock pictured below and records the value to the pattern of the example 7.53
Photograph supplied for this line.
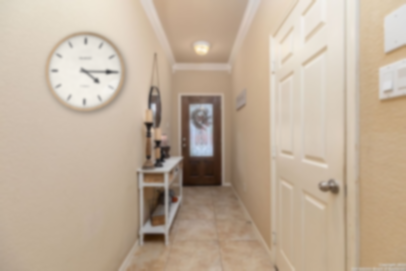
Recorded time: 4.15
